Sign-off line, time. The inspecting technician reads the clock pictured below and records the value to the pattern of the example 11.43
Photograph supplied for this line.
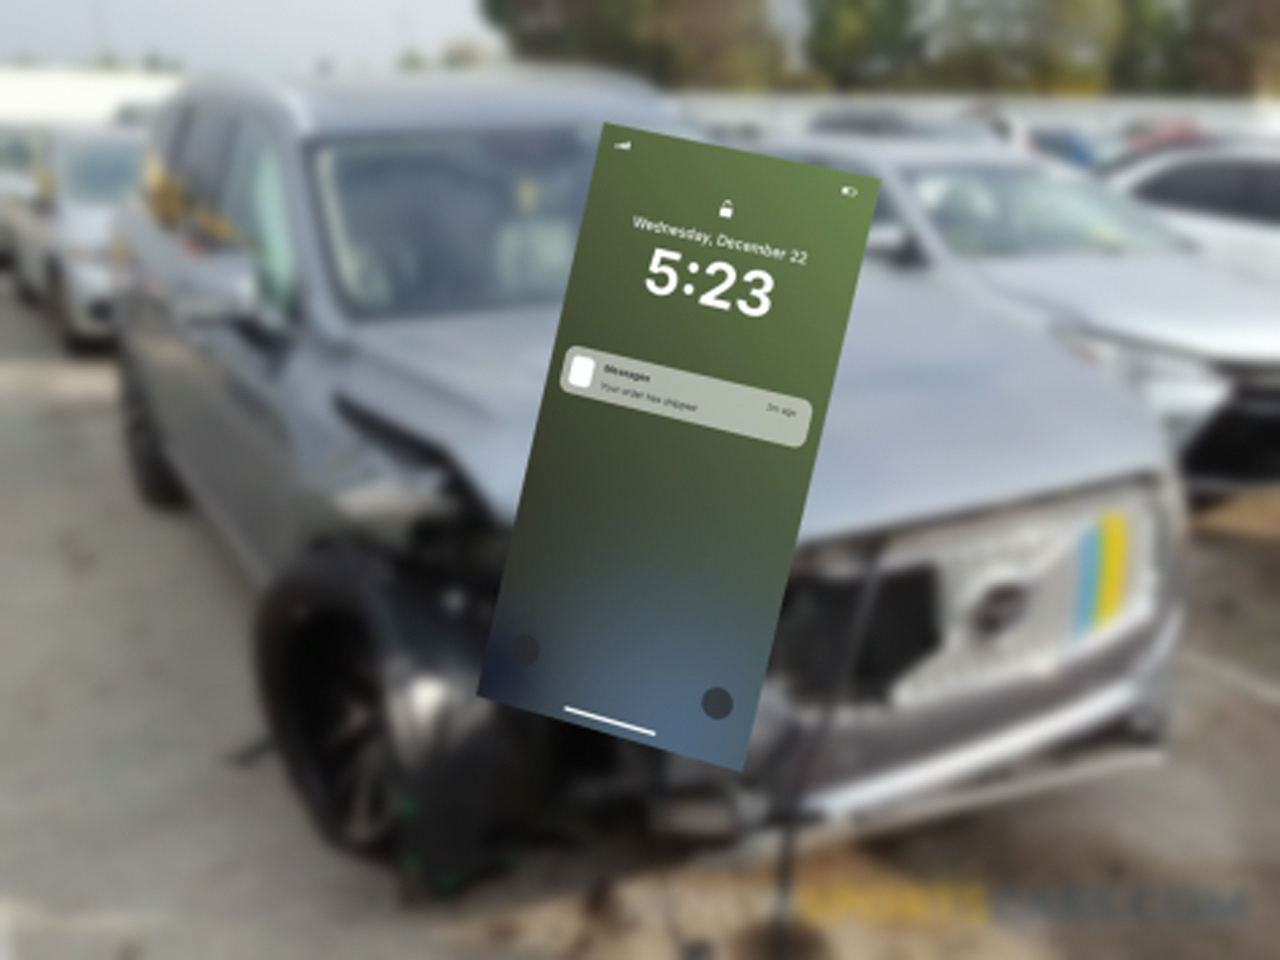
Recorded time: 5.23
